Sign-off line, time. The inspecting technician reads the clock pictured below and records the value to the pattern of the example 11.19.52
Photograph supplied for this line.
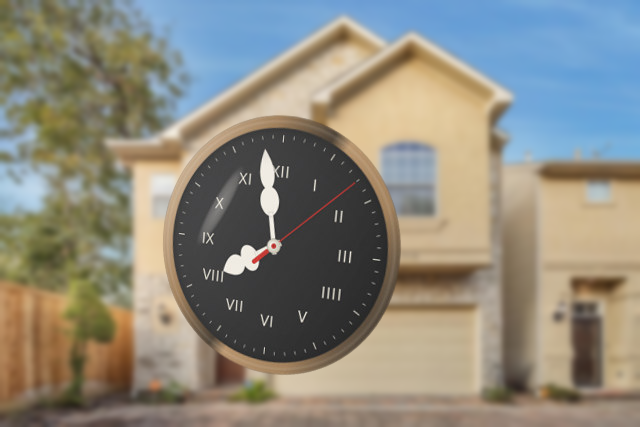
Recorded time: 7.58.08
